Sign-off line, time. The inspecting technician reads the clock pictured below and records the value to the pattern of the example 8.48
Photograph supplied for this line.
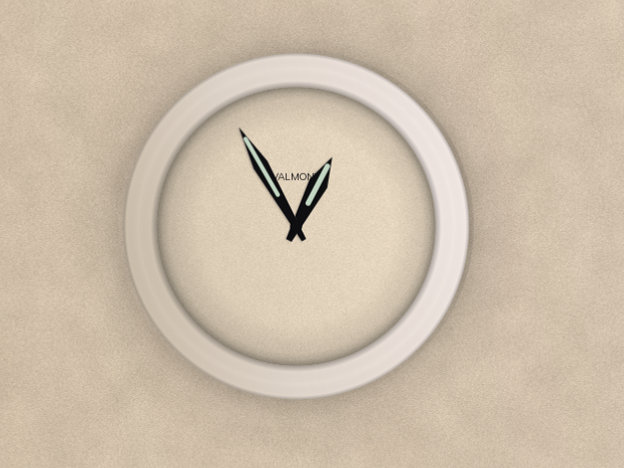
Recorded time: 12.55
